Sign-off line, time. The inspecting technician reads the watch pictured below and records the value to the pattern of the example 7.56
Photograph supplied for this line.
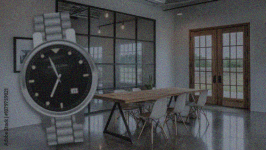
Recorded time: 6.57
